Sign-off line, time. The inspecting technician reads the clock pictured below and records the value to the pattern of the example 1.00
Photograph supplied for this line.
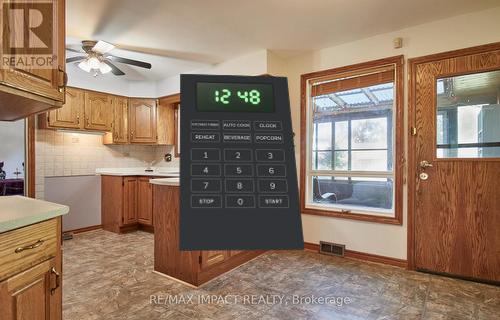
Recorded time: 12.48
